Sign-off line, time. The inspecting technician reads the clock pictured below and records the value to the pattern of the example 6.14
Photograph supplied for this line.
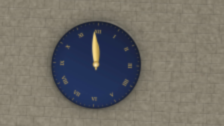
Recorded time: 11.59
